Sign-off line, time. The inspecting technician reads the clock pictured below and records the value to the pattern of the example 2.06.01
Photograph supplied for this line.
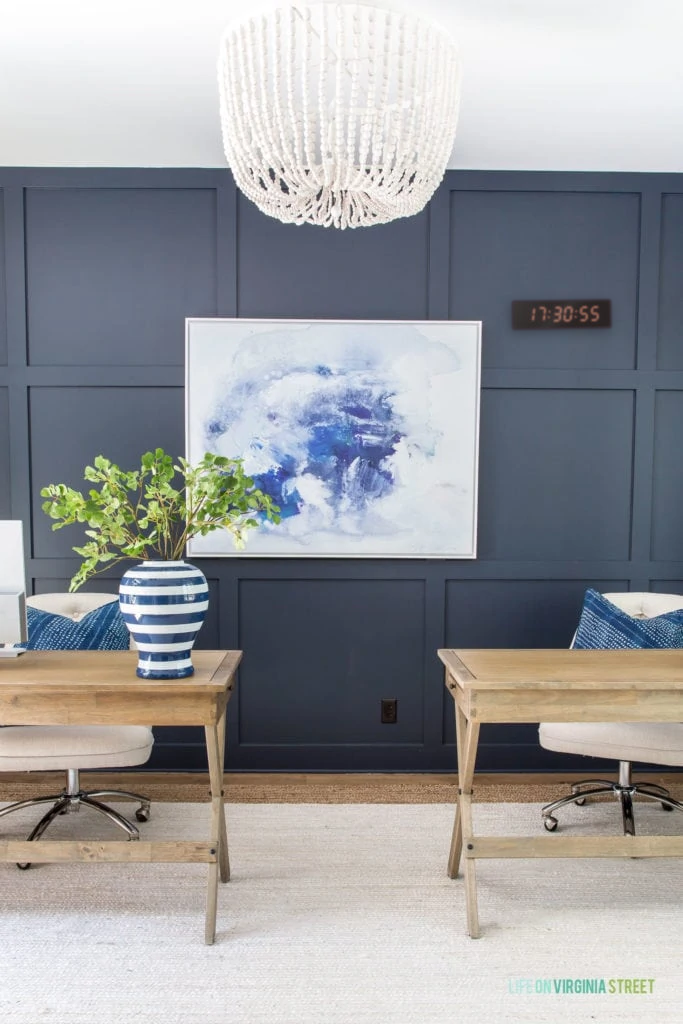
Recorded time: 17.30.55
